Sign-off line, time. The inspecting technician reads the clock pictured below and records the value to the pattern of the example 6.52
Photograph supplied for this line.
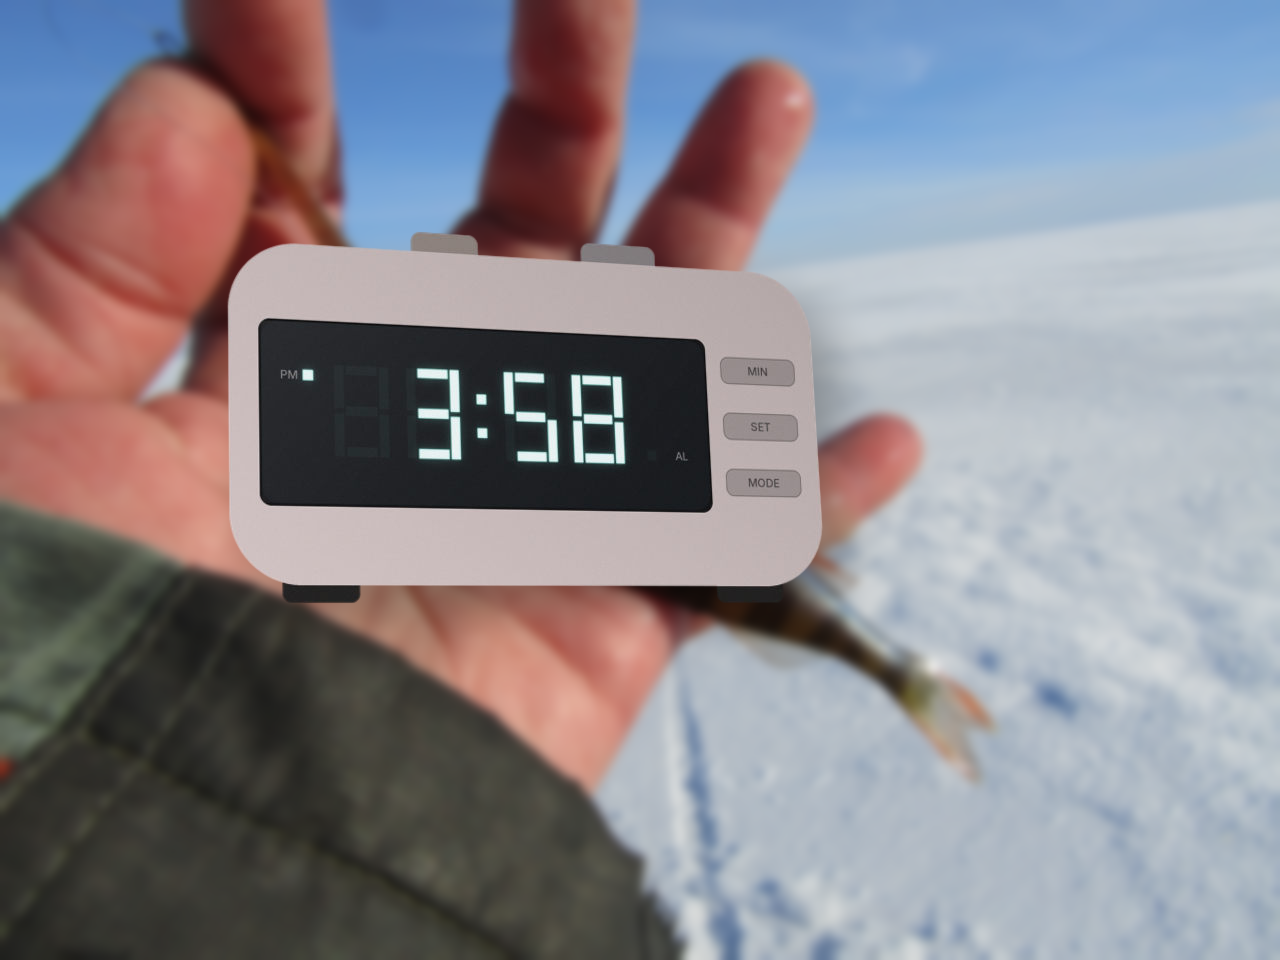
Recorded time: 3.58
